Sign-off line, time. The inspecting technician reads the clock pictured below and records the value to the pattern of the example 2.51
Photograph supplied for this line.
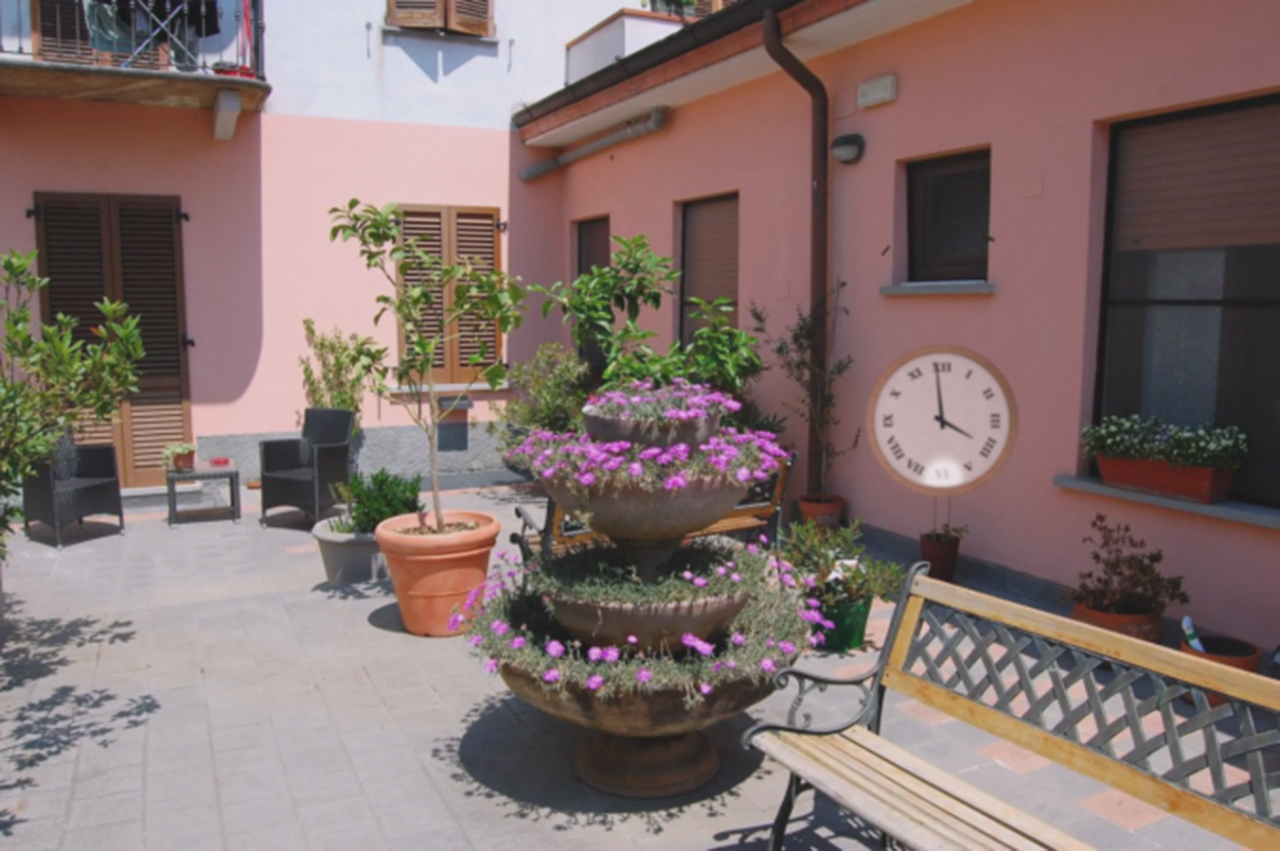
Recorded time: 3.59
